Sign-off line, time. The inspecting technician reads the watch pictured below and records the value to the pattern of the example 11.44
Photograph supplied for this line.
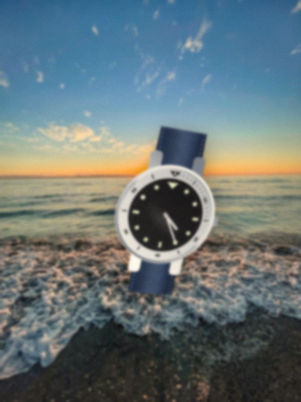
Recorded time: 4.25
